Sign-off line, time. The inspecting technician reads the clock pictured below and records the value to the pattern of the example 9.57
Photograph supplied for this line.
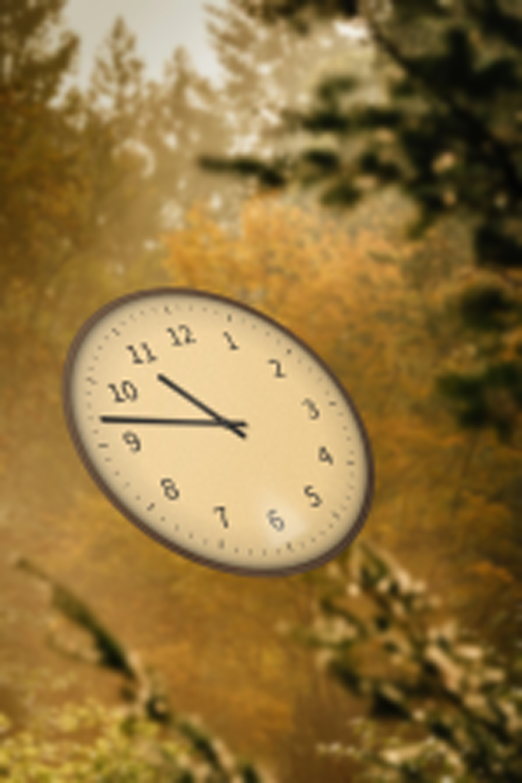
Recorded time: 10.47
